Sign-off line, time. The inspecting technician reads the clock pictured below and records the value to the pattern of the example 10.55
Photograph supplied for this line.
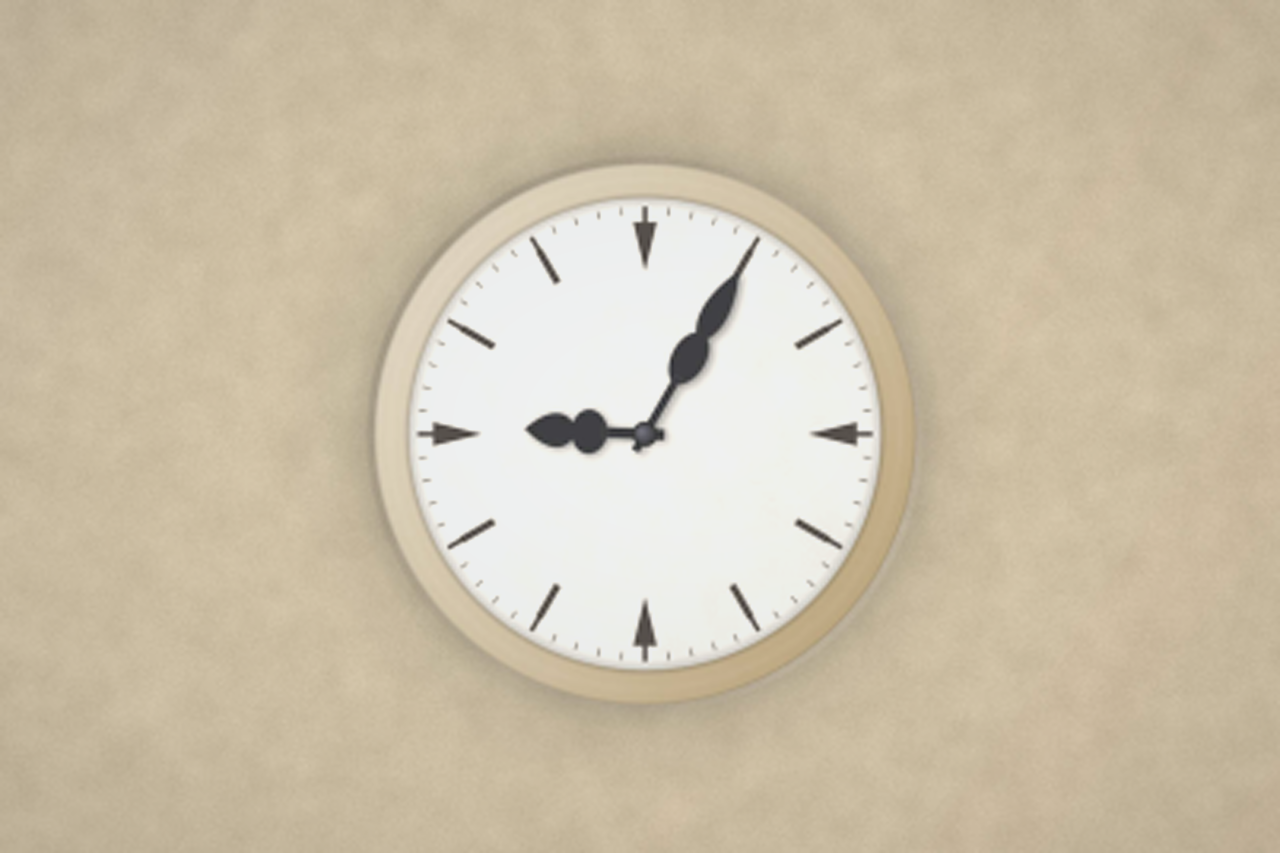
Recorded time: 9.05
